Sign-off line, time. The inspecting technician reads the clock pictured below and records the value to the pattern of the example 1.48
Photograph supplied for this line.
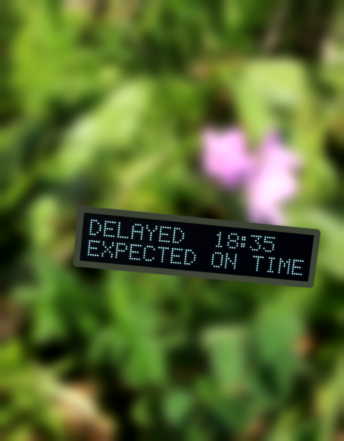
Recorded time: 18.35
